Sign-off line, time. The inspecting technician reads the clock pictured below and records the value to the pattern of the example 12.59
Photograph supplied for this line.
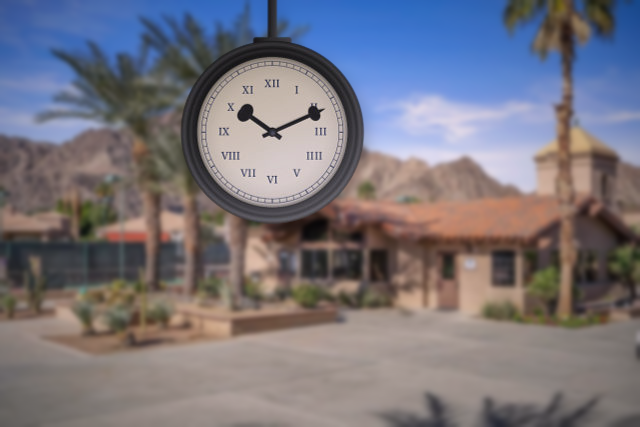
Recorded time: 10.11
